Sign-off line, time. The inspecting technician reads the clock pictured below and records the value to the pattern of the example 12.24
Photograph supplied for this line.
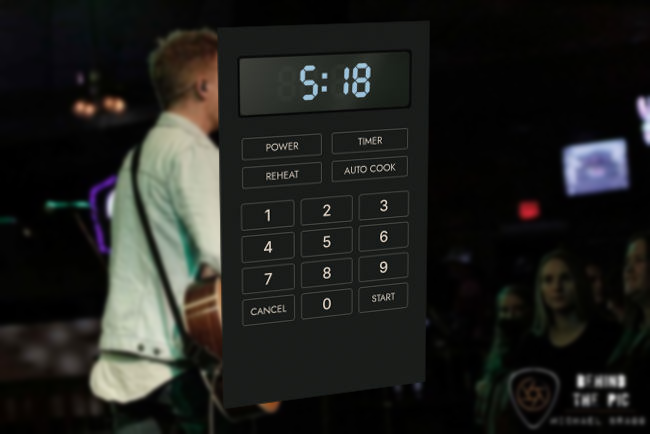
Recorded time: 5.18
